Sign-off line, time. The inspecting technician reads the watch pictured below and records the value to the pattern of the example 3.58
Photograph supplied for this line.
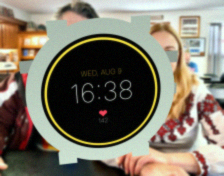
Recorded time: 16.38
